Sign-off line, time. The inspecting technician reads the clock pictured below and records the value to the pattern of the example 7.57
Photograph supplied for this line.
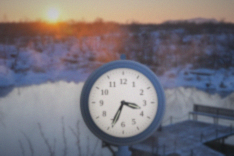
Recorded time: 3.34
